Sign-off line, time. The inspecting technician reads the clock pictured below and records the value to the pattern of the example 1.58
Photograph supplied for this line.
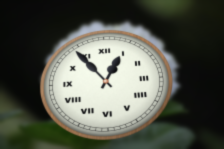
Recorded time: 12.54
